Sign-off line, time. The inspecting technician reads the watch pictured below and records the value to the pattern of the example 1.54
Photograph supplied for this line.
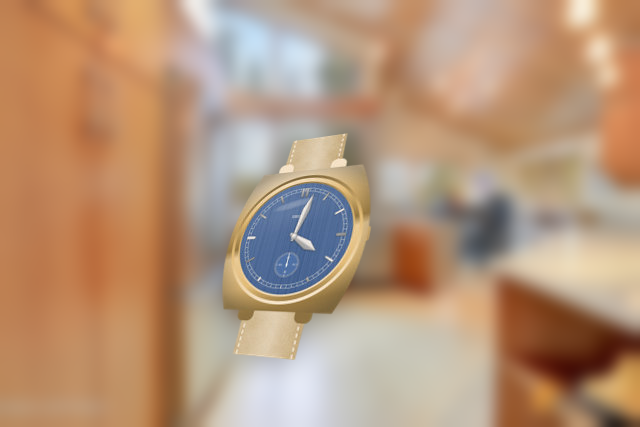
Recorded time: 4.02
